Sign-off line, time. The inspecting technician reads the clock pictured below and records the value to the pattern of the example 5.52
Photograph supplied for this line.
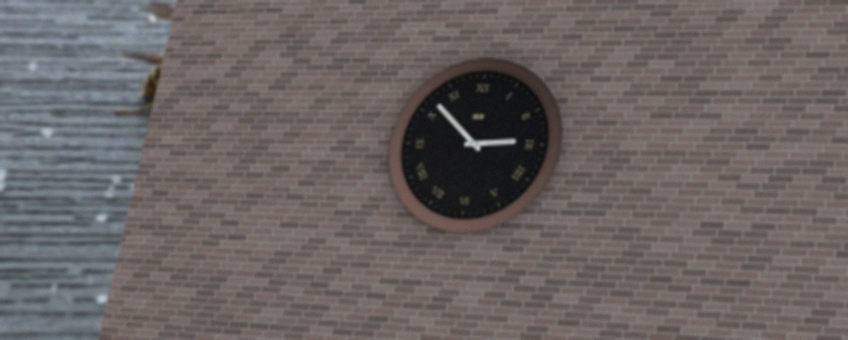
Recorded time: 2.52
